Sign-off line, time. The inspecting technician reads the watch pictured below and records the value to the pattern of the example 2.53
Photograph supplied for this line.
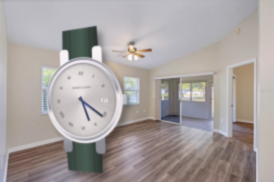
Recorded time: 5.21
